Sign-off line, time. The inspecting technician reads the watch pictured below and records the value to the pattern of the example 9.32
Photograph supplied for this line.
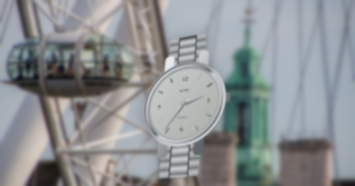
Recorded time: 2.36
